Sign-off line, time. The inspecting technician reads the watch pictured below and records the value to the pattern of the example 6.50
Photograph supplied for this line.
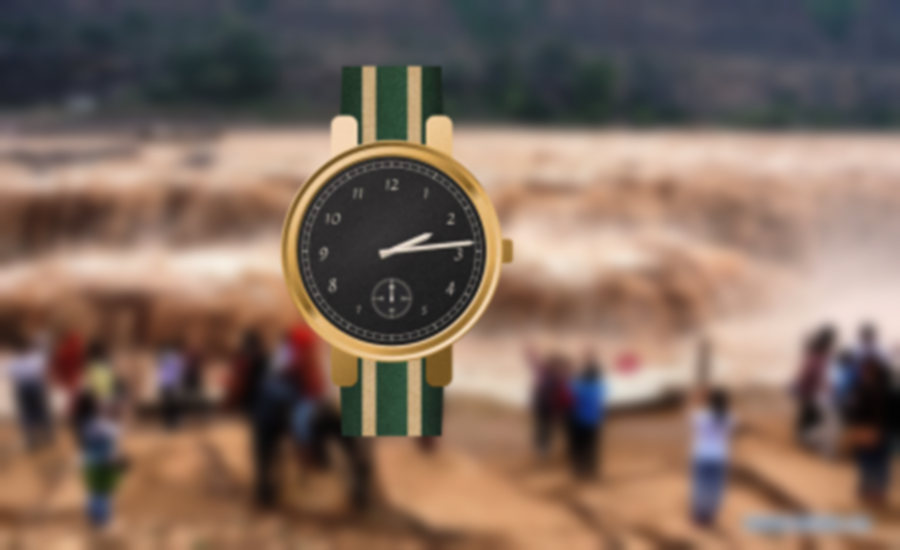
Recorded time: 2.14
